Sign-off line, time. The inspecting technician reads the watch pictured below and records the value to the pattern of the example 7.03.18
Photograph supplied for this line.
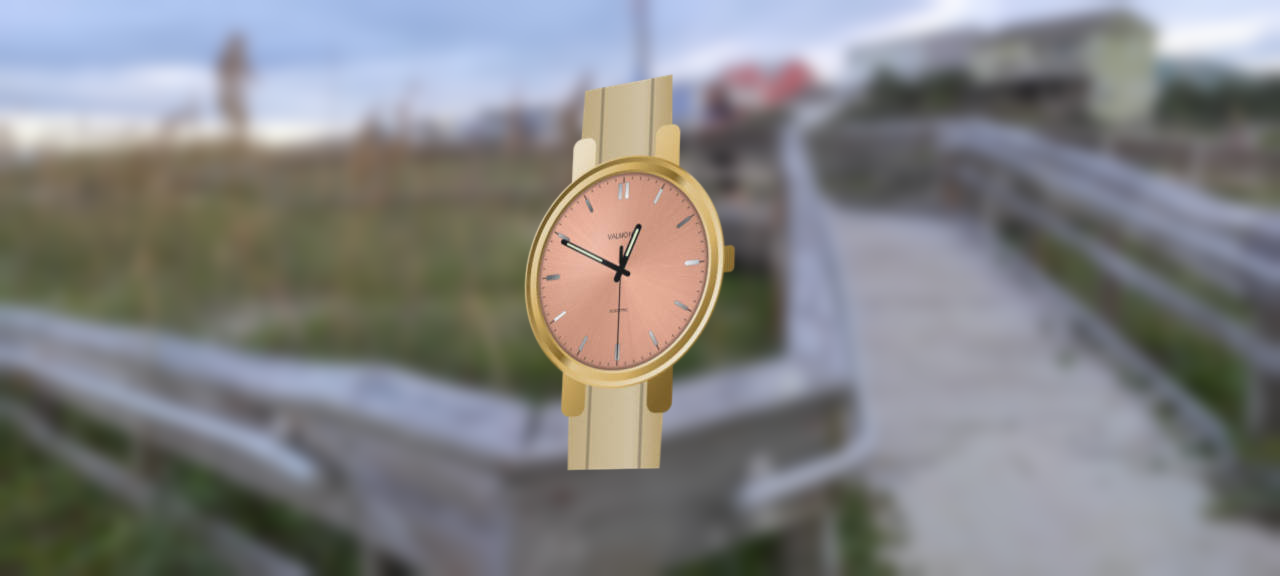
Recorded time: 12.49.30
